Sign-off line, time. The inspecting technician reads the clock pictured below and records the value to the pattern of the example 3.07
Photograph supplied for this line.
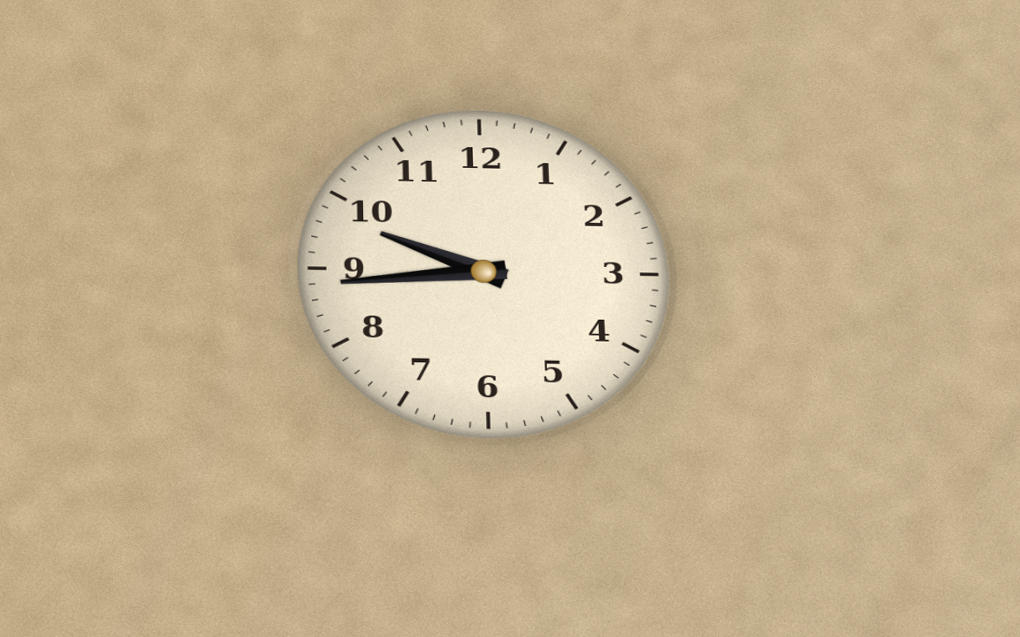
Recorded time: 9.44
